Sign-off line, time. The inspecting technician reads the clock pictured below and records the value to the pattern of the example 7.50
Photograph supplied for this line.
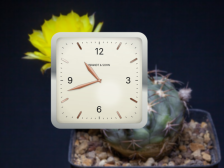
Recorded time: 10.42
